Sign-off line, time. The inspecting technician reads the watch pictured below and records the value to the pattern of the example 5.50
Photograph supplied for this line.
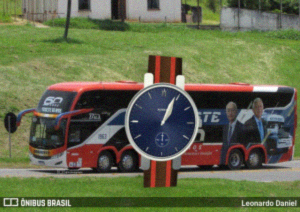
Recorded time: 1.04
